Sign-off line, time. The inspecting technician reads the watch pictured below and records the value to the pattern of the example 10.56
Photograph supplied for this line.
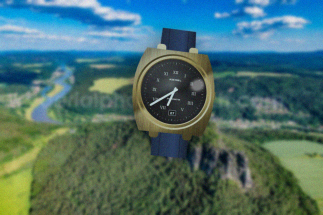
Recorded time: 6.39
